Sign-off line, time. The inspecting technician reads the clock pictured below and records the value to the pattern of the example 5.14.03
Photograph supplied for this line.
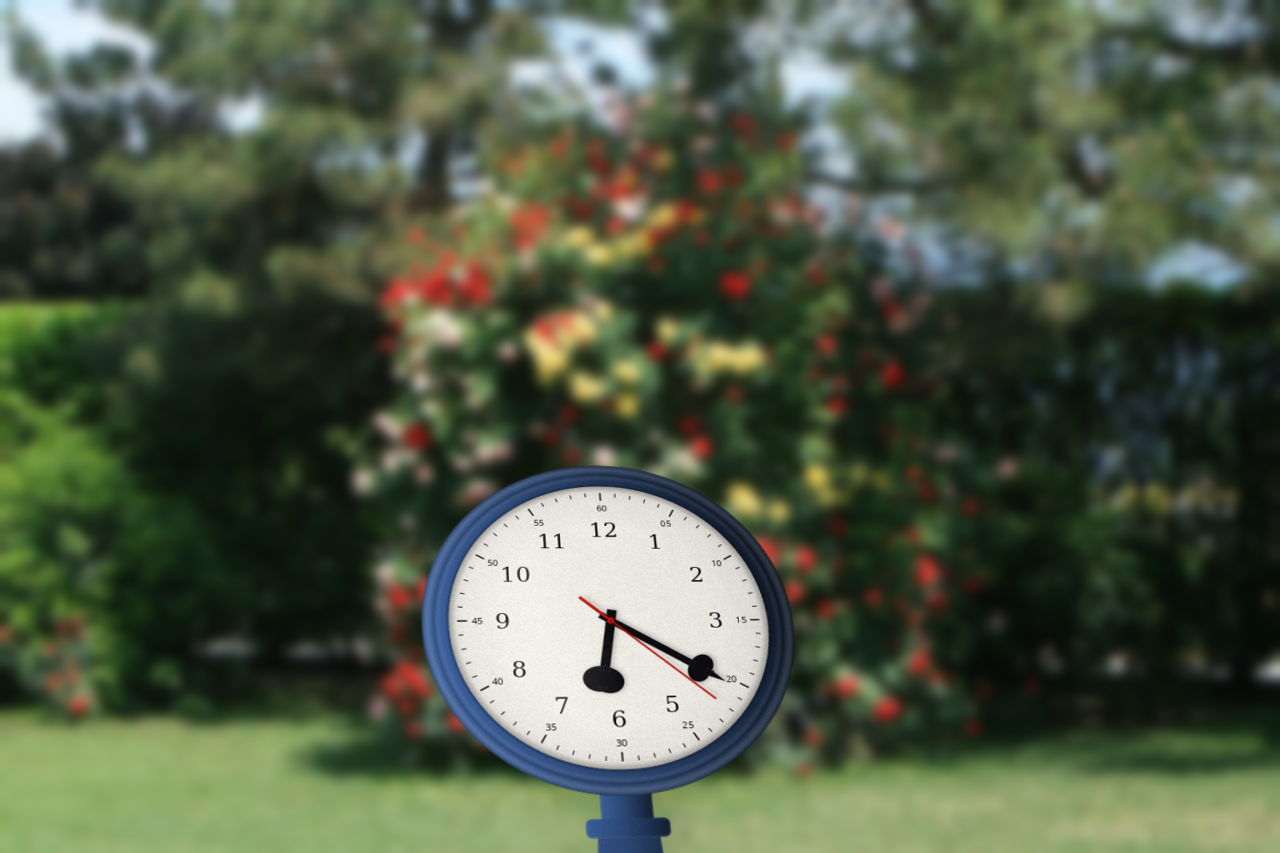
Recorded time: 6.20.22
